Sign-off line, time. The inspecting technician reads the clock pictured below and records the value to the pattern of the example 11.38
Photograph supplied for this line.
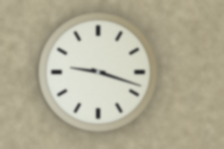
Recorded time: 9.18
